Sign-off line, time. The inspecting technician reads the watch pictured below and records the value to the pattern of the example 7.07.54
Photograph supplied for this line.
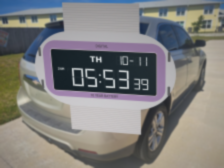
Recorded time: 5.53.39
